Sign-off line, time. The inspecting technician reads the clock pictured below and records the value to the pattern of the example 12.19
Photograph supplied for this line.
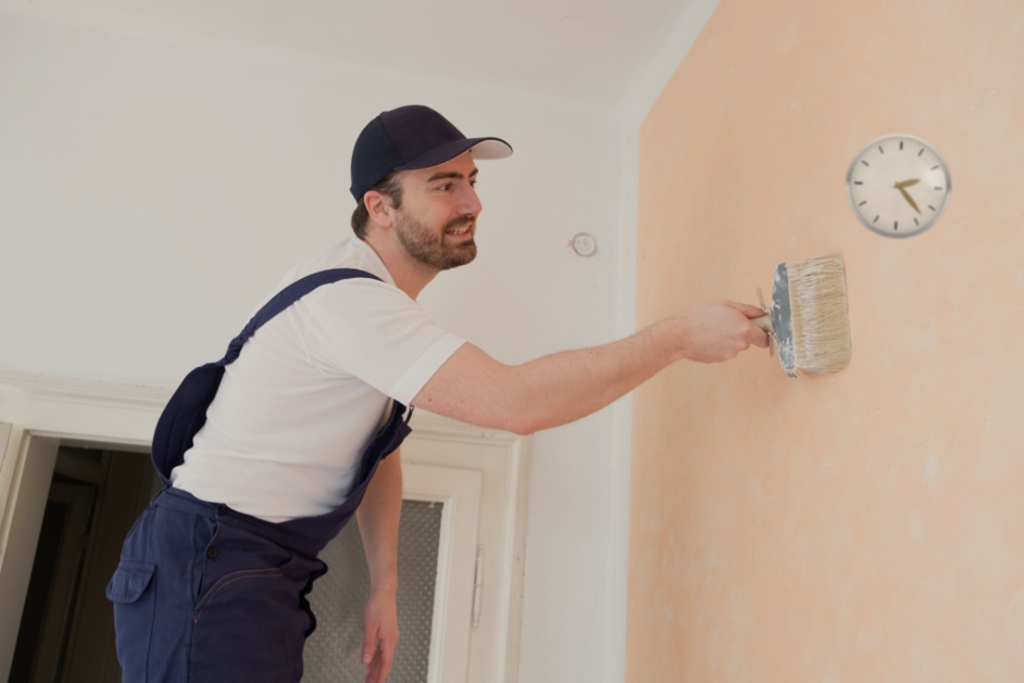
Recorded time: 2.23
